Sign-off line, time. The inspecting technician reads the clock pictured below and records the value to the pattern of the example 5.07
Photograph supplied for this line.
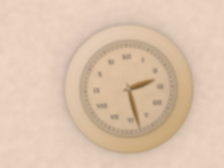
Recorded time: 2.28
